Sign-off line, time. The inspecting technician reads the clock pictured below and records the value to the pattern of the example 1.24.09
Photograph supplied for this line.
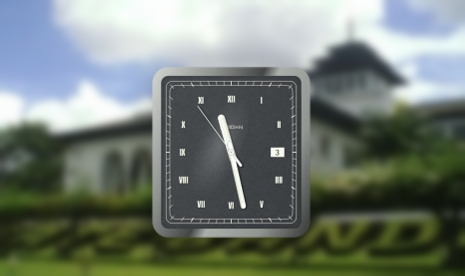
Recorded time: 11.27.54
